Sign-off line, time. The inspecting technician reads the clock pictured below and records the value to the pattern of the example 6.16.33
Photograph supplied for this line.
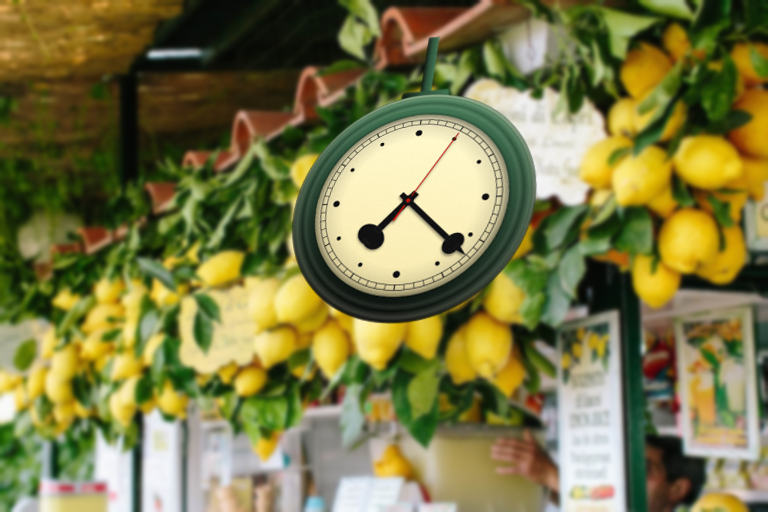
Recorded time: 7.22.05
